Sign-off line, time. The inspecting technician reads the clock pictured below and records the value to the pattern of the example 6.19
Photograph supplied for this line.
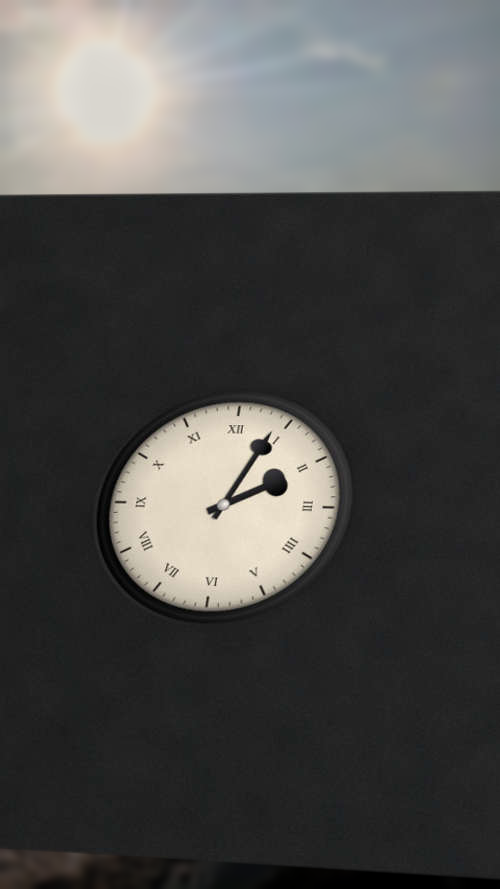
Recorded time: 2.04
